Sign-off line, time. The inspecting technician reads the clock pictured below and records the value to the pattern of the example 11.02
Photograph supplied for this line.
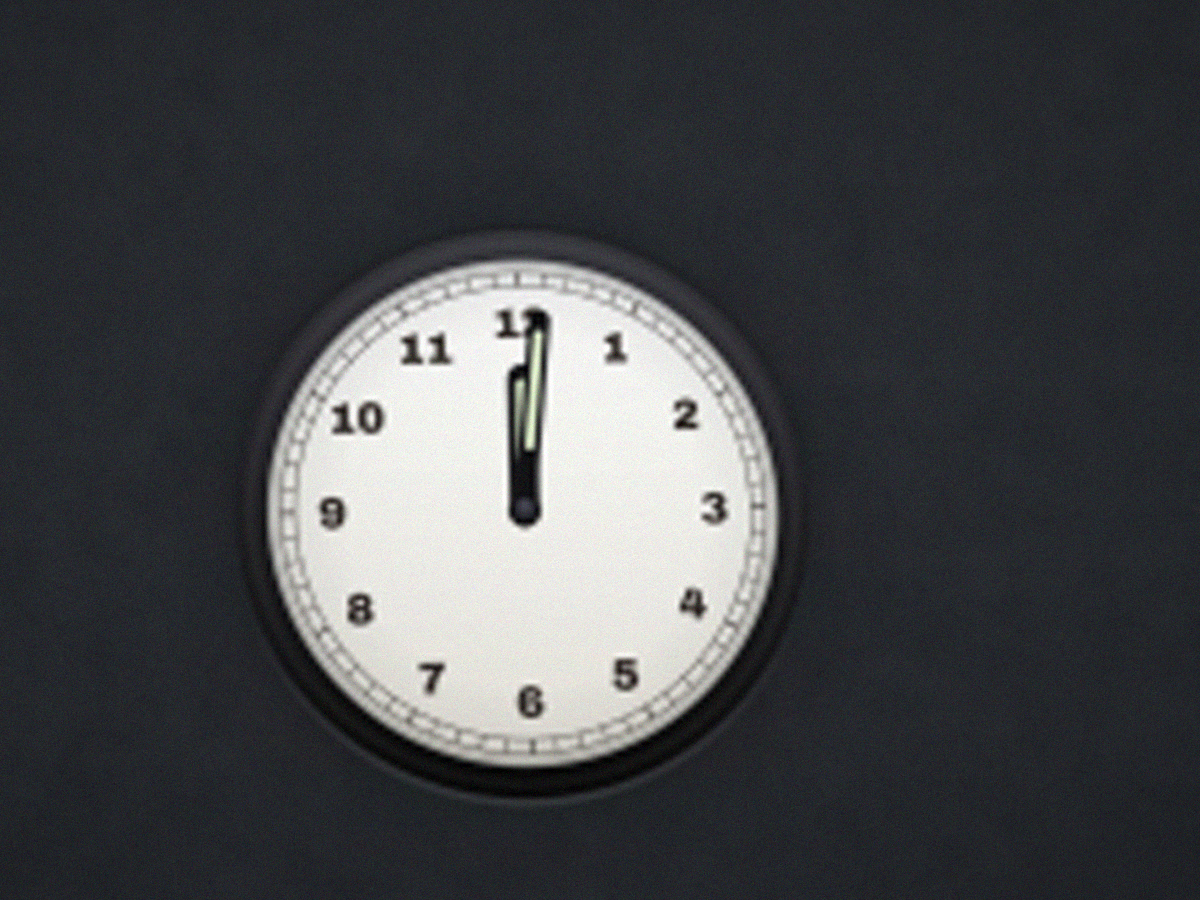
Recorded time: 12.01
